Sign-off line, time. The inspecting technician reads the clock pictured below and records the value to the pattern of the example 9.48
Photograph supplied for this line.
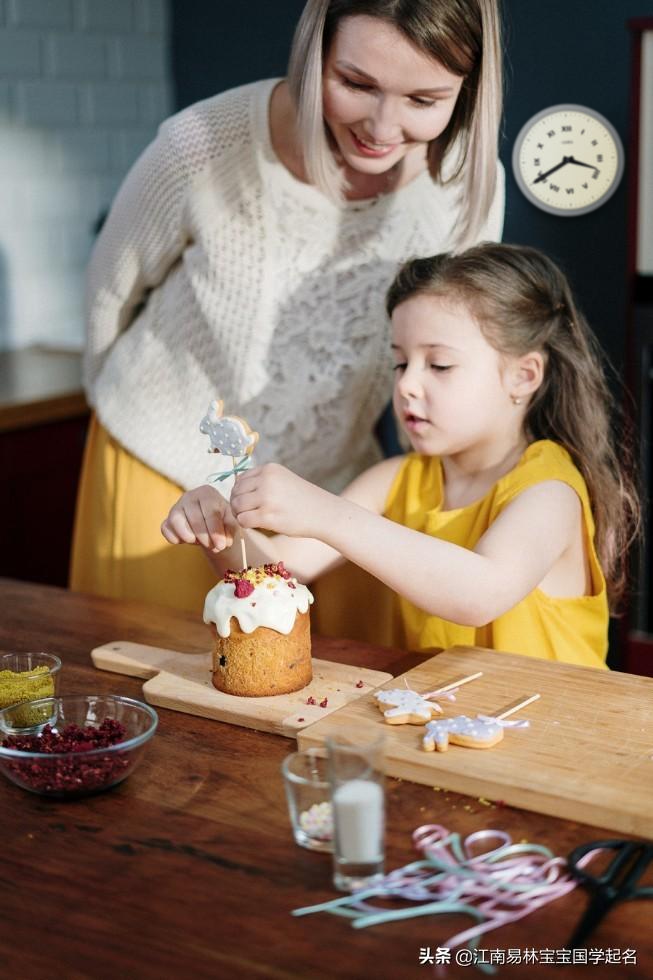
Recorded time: 3.40
